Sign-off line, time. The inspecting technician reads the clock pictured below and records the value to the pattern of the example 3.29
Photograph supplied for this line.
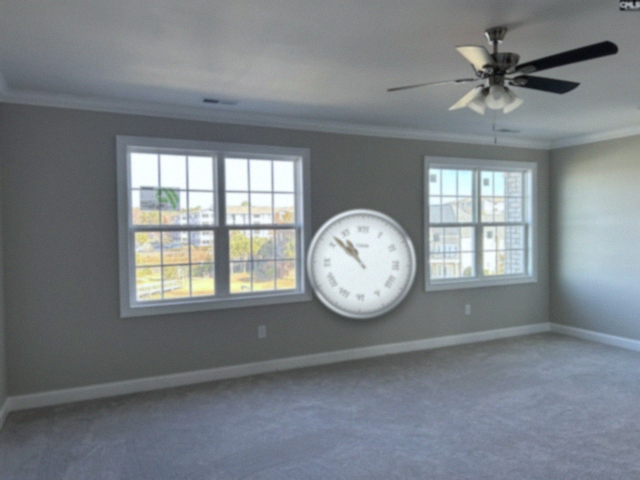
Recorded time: 10.52
